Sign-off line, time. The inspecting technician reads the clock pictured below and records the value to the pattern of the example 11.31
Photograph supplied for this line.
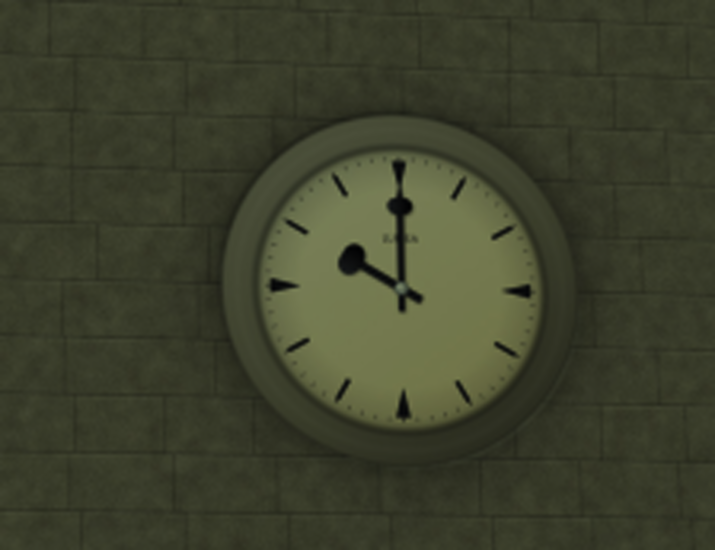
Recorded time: 10.00
